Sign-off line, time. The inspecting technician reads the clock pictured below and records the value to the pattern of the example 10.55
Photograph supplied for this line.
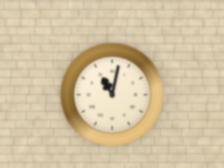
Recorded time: 11.02
